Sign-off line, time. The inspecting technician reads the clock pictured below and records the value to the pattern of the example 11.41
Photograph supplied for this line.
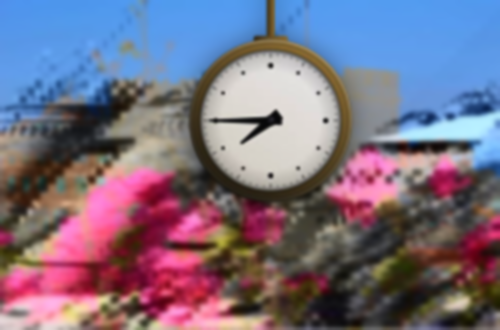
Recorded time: 7.45
